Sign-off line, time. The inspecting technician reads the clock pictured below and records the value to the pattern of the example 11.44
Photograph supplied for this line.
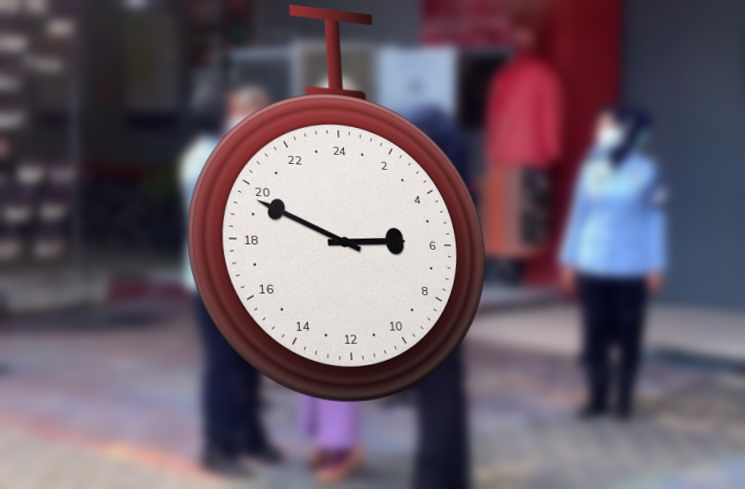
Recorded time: 5.49
